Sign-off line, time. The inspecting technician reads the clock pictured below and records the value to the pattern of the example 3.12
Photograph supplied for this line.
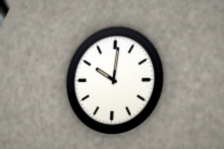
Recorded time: 10.01
